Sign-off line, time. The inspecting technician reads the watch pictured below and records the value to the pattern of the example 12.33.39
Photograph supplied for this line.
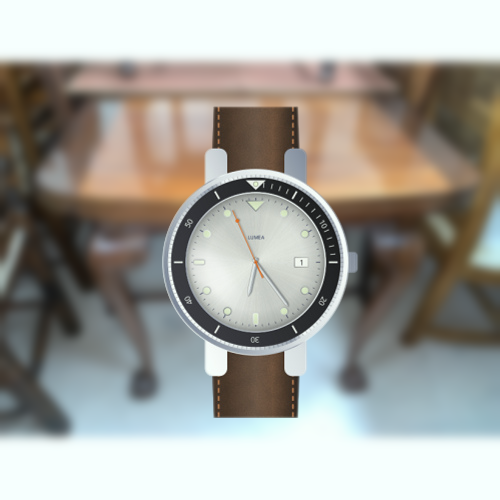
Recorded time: 6.23.56
